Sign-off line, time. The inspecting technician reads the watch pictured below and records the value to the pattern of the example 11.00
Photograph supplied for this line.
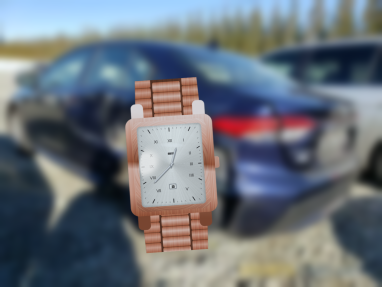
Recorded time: 12.38
